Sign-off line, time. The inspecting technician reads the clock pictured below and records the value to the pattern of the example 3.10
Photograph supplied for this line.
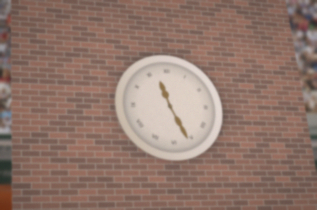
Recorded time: 11.26
